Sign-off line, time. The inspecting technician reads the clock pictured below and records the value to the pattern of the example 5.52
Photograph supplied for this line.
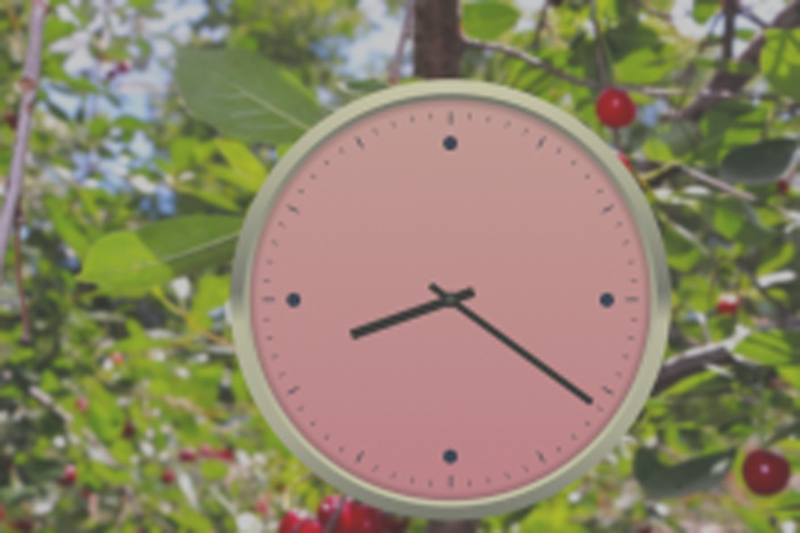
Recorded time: 8.21
